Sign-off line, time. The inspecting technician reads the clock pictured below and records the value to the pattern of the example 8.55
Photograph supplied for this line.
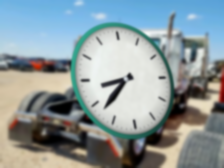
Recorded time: 8.38
